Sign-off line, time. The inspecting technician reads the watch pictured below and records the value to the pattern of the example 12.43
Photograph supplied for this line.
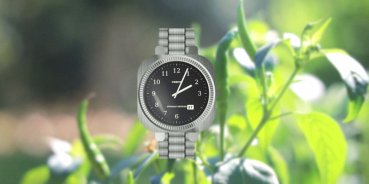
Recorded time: 2.04
